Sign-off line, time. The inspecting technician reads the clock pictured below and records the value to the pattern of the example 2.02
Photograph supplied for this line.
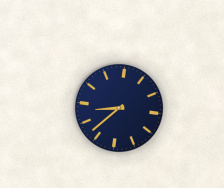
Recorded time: 8.37
